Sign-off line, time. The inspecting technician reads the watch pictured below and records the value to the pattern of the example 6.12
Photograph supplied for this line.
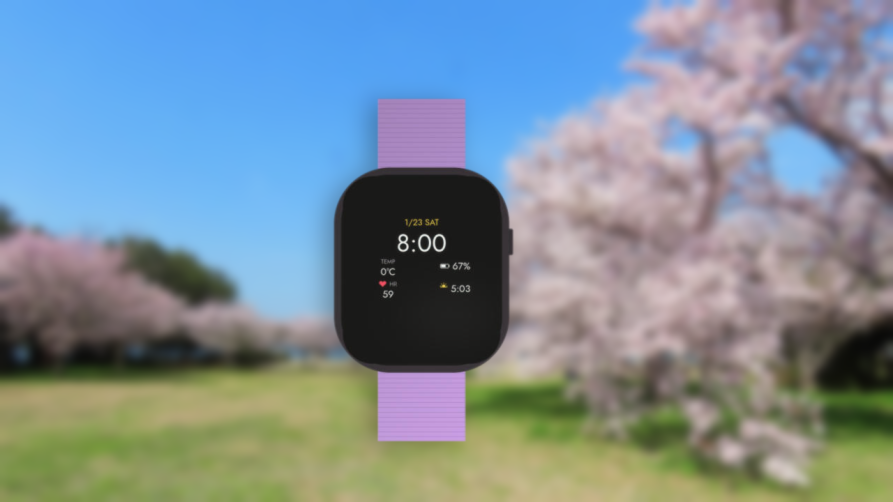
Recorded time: 8.00
